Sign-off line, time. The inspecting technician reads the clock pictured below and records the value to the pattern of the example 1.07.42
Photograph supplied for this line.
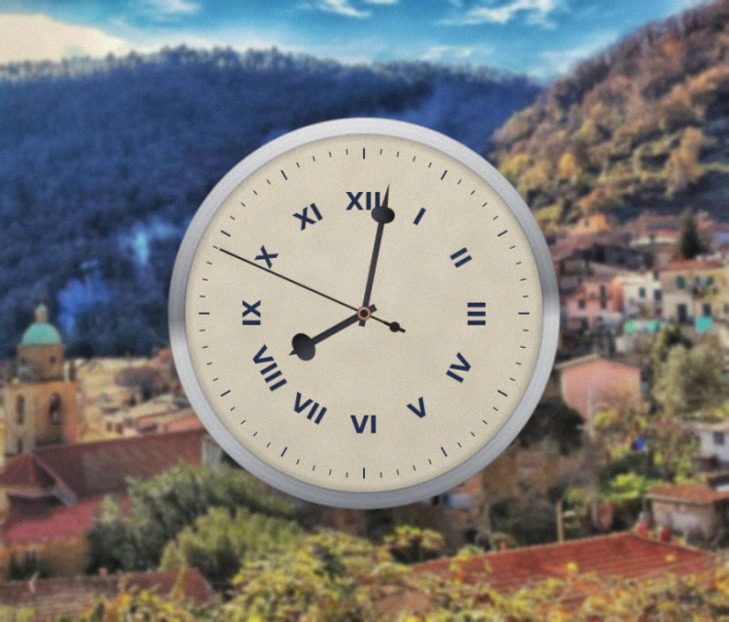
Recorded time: 8.01.49
